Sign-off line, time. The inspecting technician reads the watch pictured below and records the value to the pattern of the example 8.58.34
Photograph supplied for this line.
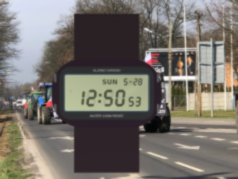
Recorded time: 12.50.53
